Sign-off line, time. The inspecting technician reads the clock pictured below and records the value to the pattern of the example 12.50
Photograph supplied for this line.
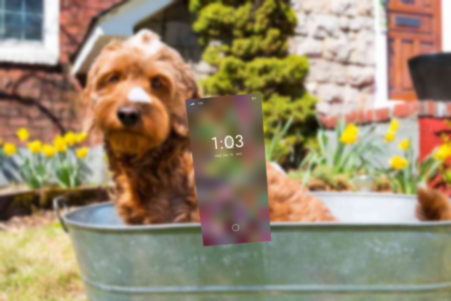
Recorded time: 1.03
